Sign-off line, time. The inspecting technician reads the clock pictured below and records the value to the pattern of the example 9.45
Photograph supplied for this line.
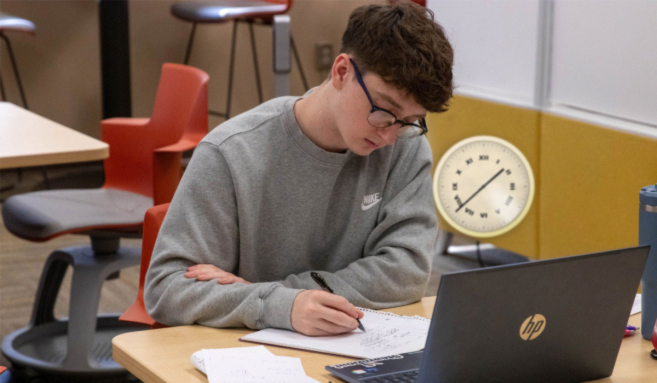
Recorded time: 1.38
